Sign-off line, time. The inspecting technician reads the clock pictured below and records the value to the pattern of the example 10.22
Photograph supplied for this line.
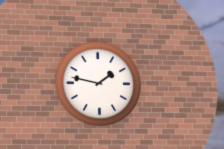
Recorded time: 1.47
